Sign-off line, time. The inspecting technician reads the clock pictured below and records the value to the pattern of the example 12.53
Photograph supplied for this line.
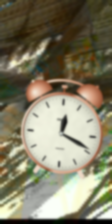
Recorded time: 12.19
